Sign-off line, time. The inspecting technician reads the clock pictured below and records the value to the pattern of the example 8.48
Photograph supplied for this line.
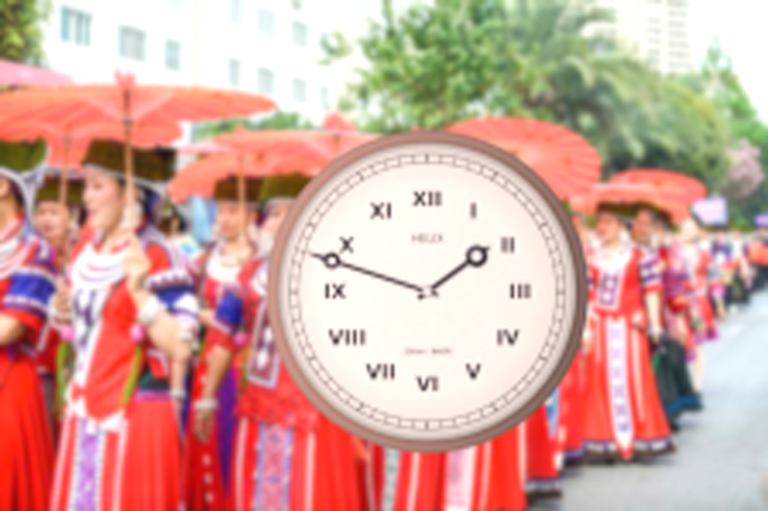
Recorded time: 1.48
